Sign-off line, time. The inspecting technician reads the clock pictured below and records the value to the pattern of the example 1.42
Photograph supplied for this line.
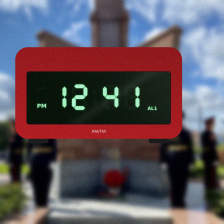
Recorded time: 12.41
